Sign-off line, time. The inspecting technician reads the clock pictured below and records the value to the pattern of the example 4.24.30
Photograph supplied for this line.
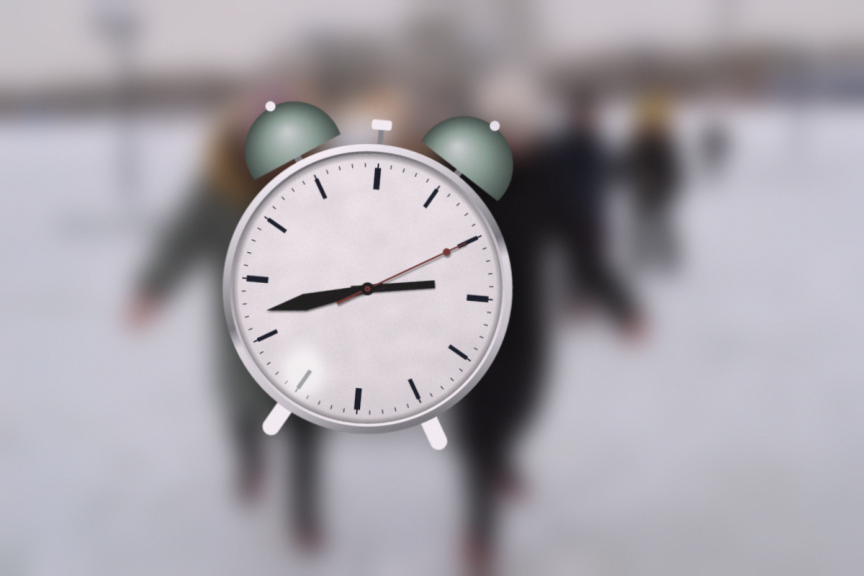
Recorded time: 2.42.10
